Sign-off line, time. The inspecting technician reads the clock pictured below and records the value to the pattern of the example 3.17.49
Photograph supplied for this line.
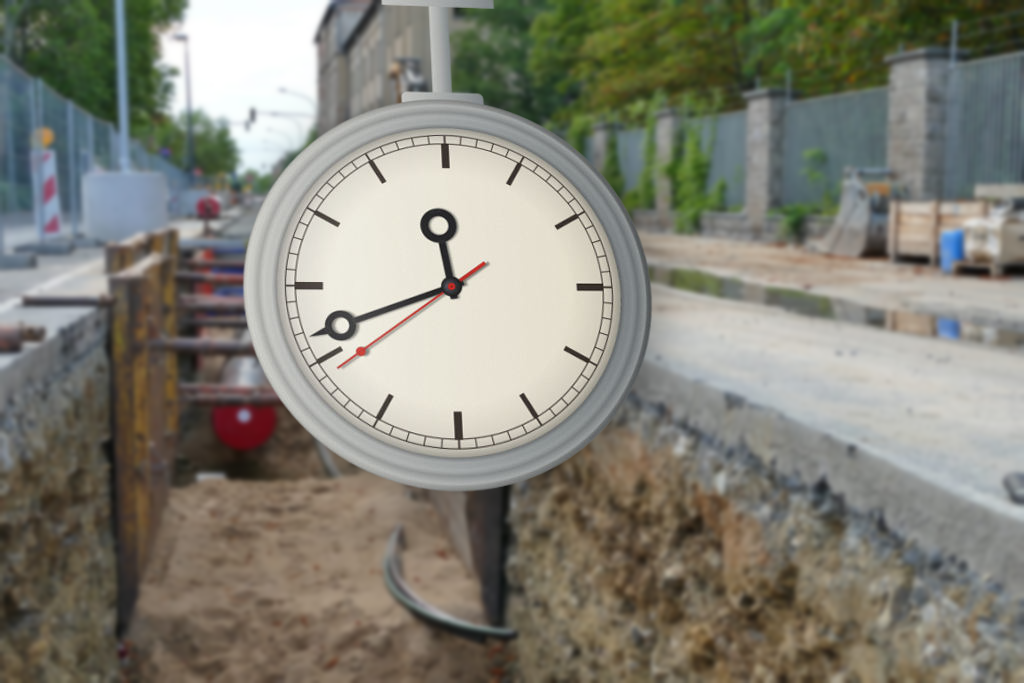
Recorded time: 11.41.39
